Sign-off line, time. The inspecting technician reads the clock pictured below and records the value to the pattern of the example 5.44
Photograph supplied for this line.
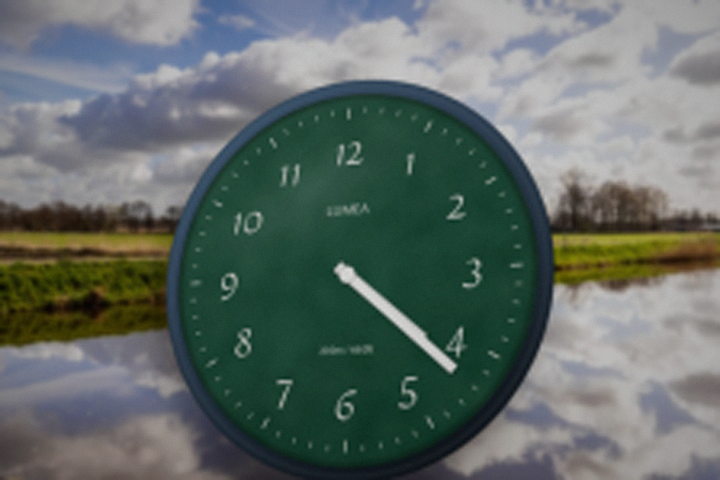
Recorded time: 4.22
